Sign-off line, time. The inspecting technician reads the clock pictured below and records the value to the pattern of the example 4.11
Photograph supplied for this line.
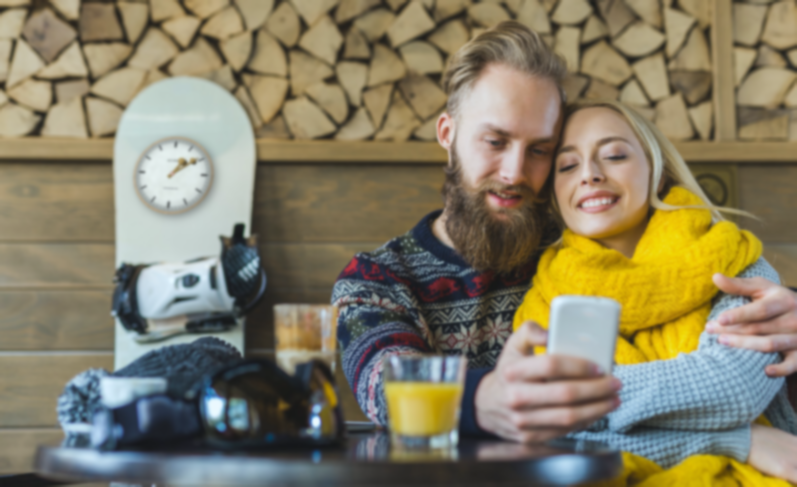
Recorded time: 1.09
